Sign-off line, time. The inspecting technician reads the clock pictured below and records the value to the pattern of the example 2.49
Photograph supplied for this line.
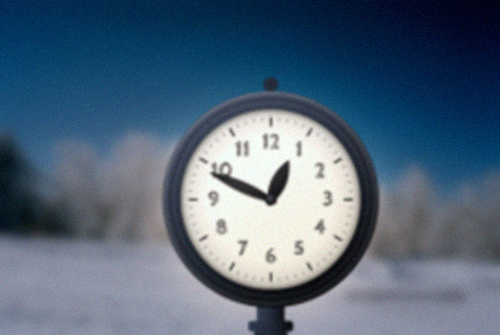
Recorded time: 12.49
